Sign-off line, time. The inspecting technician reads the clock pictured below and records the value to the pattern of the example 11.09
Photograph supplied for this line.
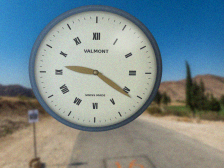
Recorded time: 9.21
